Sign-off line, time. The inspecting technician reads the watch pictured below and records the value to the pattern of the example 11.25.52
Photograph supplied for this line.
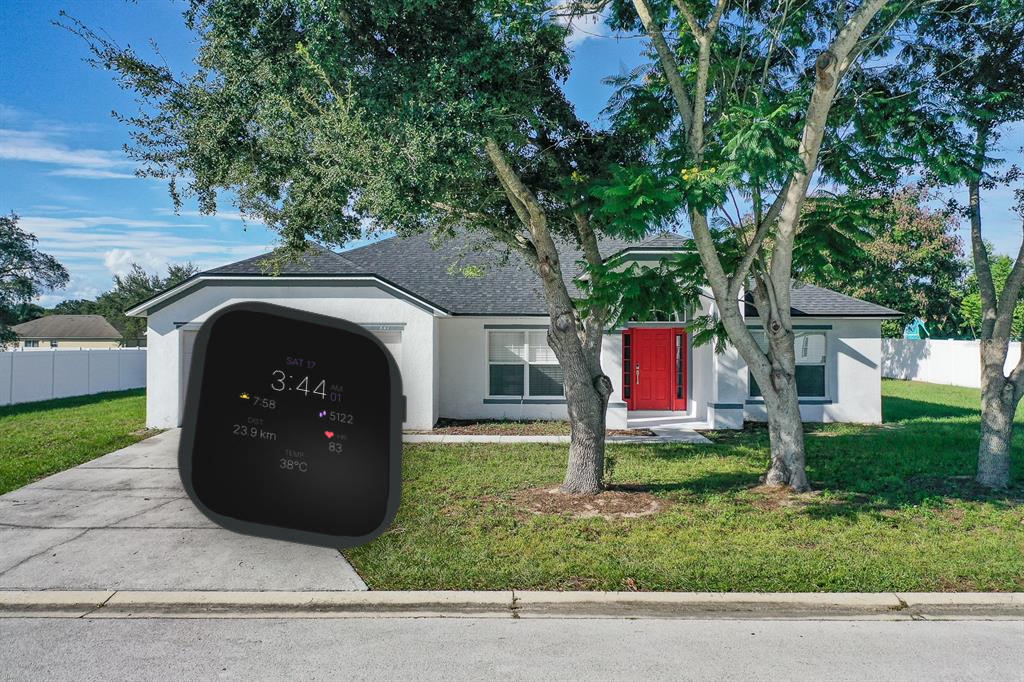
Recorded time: 3.44.01
